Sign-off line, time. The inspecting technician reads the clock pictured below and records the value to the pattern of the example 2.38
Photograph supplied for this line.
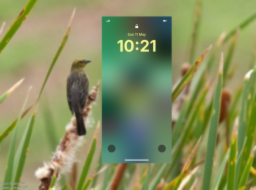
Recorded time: 10.21
